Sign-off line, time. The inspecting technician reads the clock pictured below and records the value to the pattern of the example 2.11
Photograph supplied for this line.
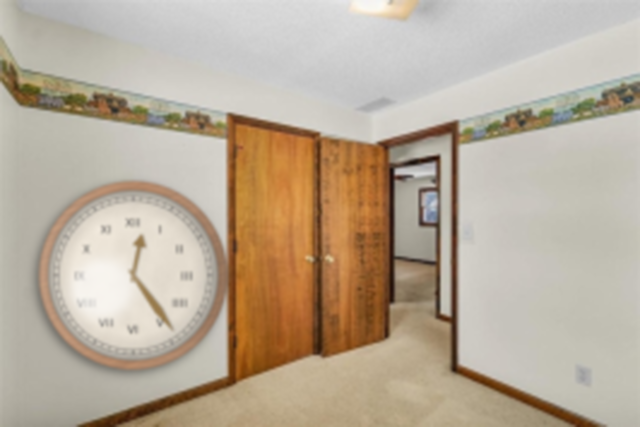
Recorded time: 12.24
